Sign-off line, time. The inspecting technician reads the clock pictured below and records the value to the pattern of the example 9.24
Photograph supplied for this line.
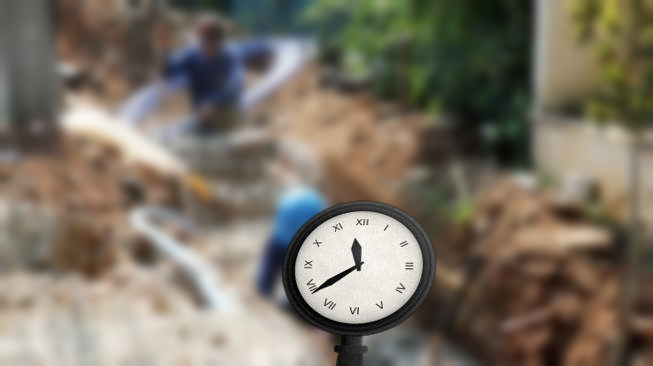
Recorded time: 11.39
